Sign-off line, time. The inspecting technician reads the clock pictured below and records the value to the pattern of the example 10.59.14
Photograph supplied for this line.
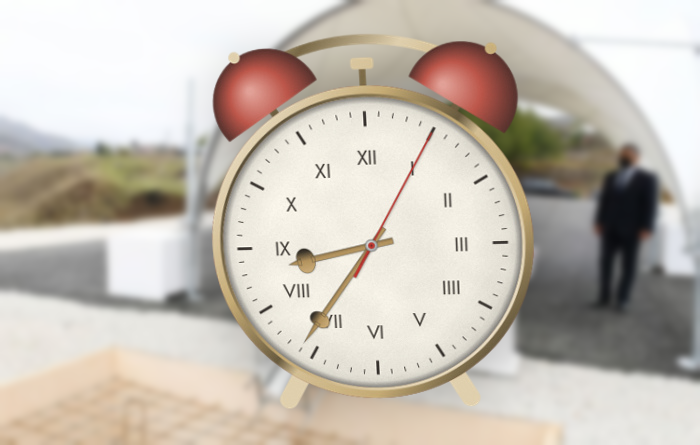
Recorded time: 8.36.05
